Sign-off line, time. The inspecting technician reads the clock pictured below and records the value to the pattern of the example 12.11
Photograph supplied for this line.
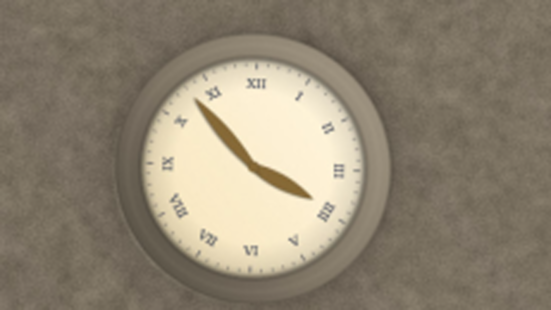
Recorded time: 3.53
